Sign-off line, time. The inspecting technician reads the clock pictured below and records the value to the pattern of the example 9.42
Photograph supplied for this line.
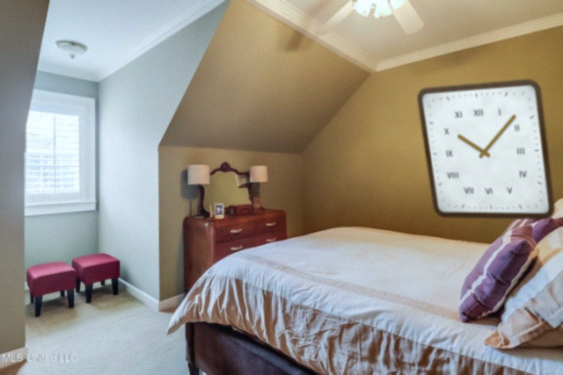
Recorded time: 10.08
